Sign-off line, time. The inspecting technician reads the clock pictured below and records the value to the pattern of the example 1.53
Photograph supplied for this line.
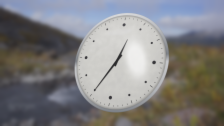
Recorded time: 12.35
